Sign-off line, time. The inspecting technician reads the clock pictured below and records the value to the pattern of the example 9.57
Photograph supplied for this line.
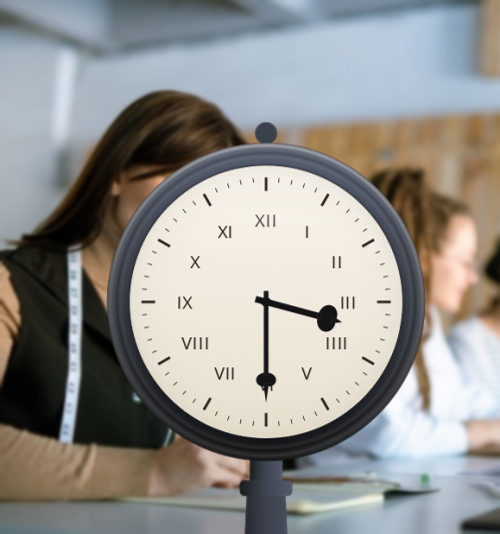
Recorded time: 3.30
